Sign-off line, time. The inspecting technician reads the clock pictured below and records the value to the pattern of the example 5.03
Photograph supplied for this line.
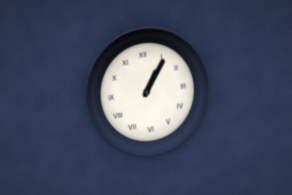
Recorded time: 1.06
